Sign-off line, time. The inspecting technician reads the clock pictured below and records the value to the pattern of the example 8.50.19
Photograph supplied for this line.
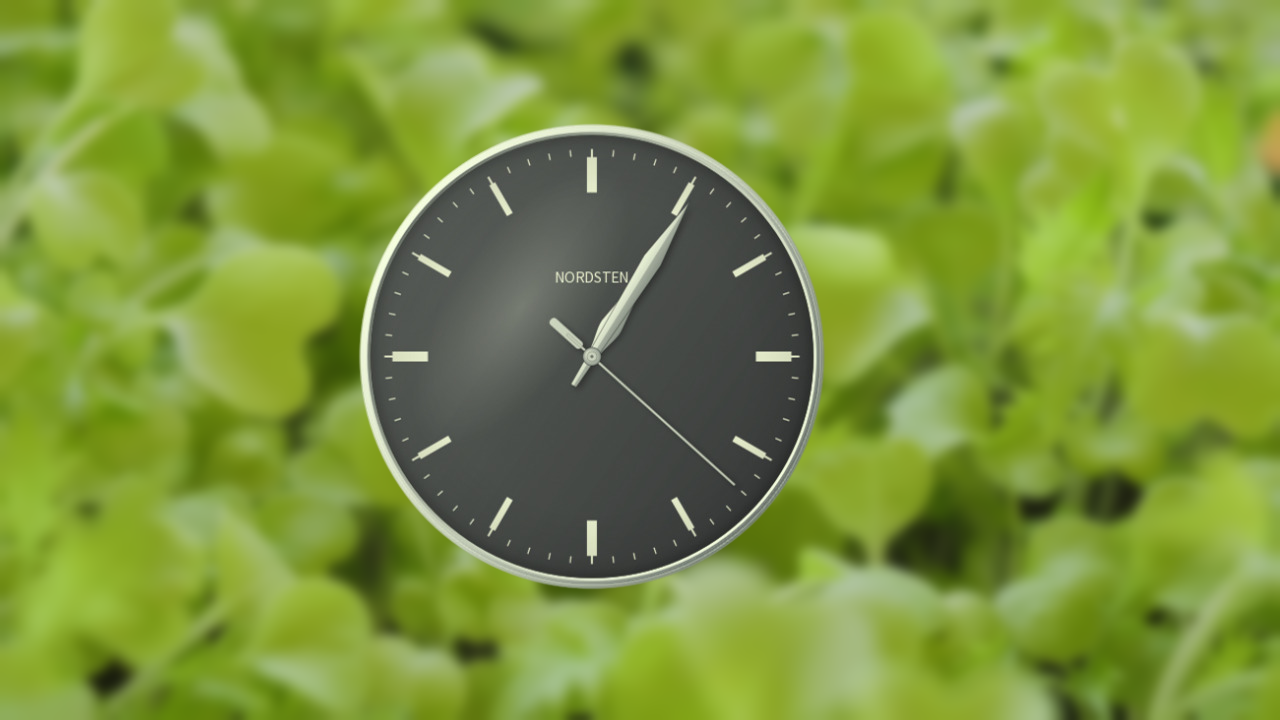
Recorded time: 1.05.22
